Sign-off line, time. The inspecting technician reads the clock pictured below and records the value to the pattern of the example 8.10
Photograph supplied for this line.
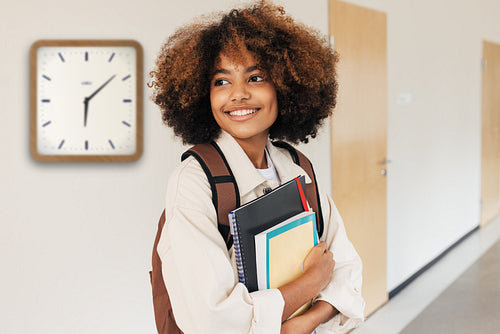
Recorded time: 6.08
